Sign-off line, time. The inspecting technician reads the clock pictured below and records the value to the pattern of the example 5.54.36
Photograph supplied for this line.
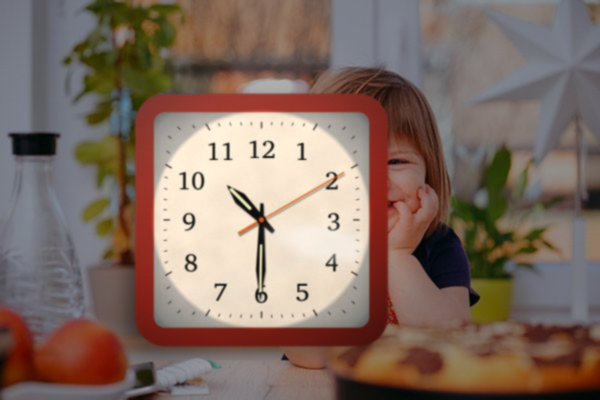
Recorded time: 10.30.10
